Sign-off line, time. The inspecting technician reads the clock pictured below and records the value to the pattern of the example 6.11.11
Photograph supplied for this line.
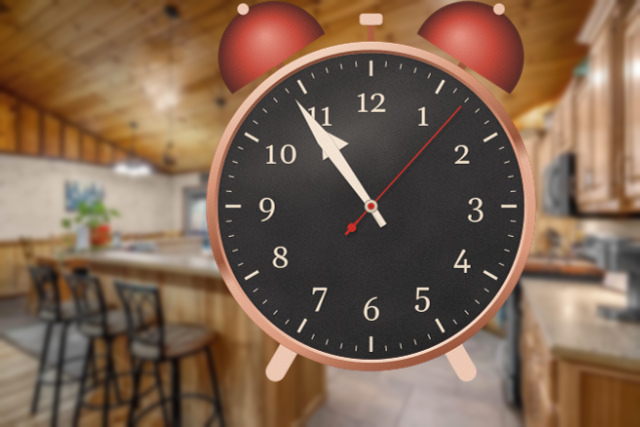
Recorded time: 10.54.07
